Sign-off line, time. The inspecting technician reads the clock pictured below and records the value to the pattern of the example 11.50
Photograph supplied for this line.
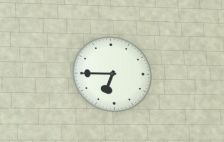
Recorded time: 6.45
